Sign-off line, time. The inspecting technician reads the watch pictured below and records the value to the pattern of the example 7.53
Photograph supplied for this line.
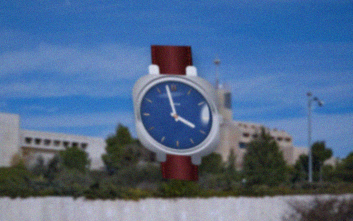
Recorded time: 3.58
